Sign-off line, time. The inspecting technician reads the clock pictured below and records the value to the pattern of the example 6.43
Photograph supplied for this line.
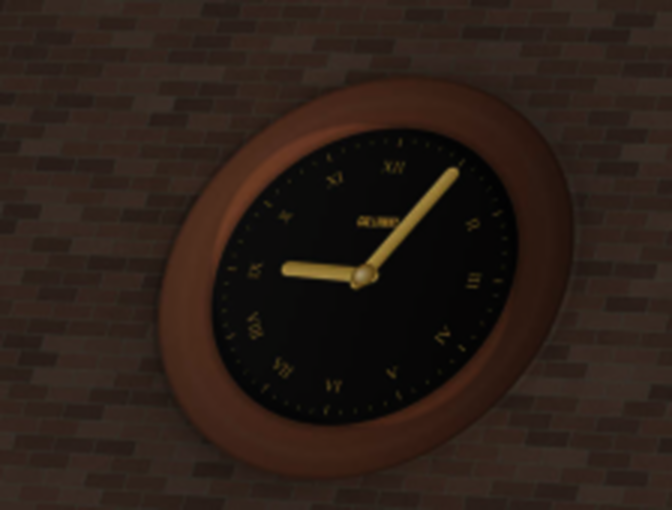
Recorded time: 9.05
